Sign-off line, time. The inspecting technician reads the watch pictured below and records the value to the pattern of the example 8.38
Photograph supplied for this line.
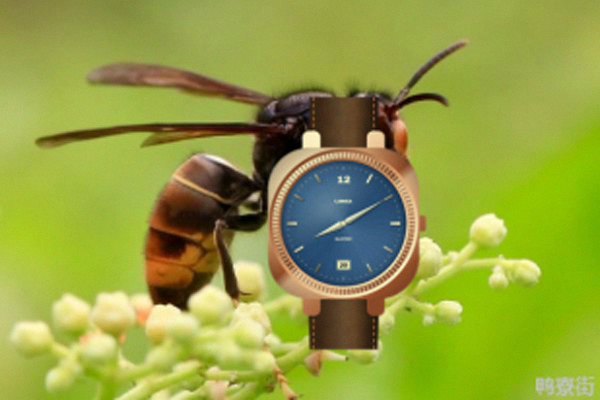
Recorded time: 8.10
